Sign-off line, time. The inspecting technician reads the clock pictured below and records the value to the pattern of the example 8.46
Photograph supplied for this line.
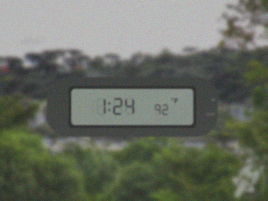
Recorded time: 1.24
